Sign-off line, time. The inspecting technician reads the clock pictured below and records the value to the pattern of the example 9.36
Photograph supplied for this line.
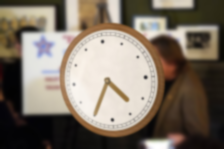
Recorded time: 4.35
